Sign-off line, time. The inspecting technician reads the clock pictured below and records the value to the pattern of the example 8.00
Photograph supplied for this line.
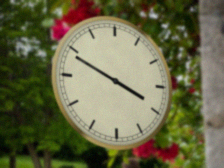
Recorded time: 3.49
